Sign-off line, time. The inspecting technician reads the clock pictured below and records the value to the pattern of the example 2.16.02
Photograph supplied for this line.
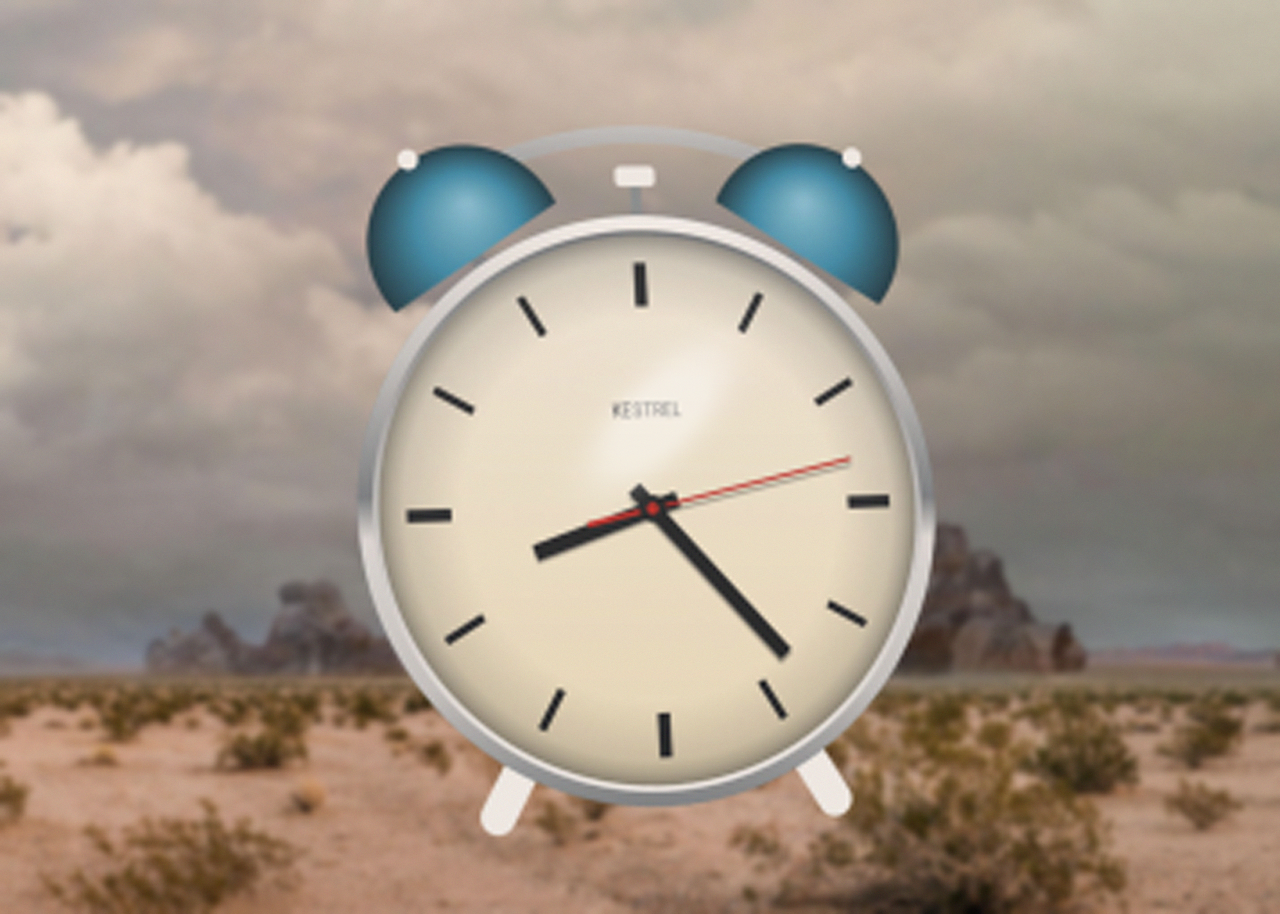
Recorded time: 8.23.13
